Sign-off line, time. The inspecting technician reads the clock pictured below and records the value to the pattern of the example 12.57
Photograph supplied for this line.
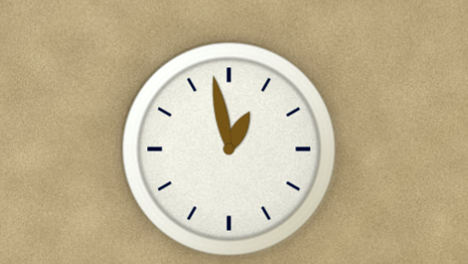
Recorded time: 12.58
